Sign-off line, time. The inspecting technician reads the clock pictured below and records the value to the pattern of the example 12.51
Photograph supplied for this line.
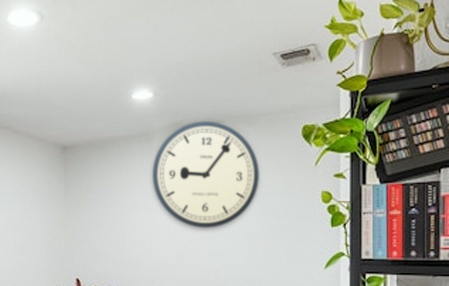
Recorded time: 9.06
